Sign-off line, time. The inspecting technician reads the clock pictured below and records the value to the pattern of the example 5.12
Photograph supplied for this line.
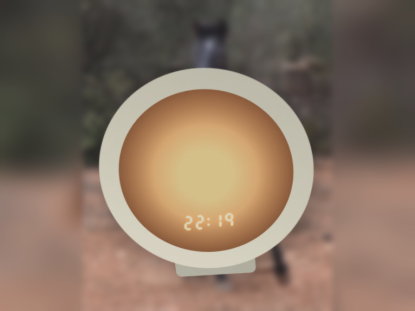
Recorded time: 22.19
